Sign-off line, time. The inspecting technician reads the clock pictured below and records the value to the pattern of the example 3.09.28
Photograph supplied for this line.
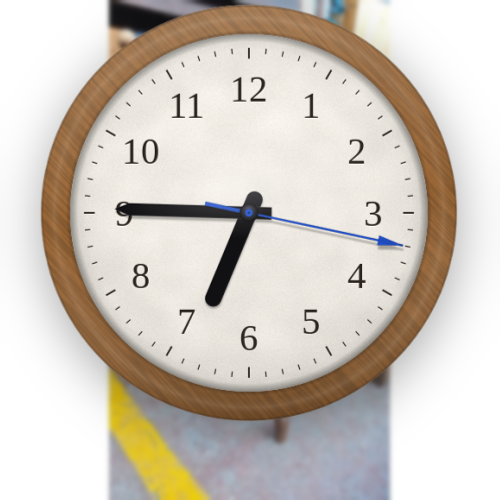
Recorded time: 6.45.17
